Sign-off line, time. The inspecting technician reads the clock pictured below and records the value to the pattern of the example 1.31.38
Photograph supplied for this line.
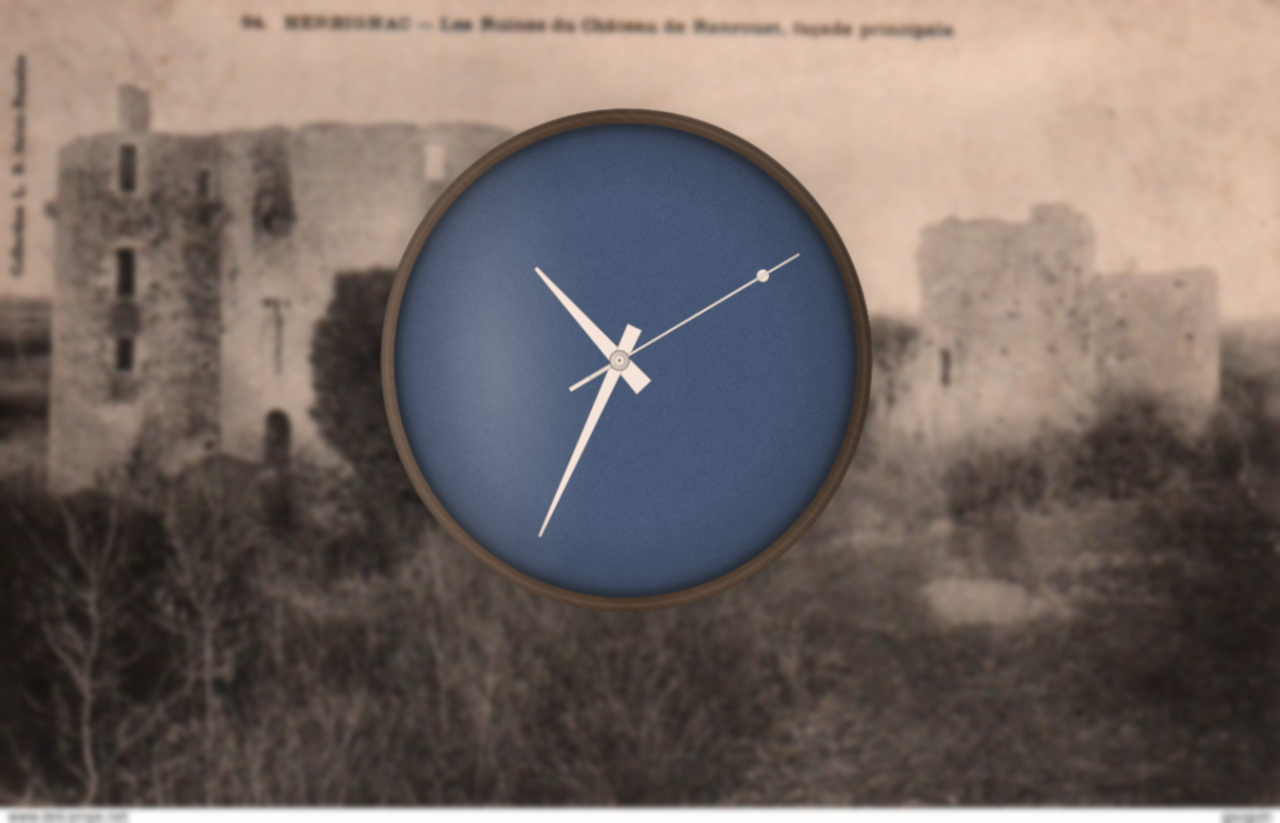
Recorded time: 10.34.10
